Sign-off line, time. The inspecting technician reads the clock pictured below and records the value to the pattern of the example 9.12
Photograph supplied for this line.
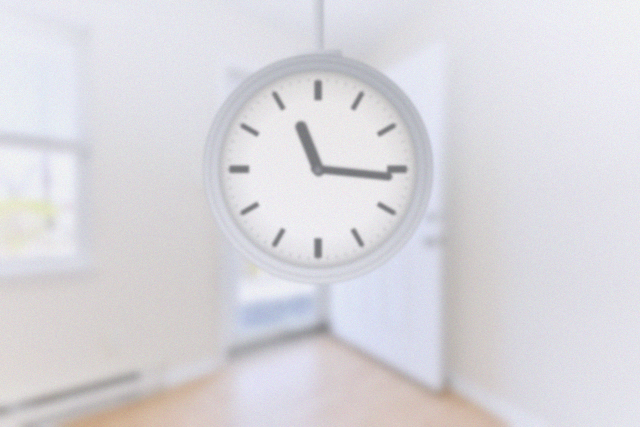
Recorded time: 11.16
